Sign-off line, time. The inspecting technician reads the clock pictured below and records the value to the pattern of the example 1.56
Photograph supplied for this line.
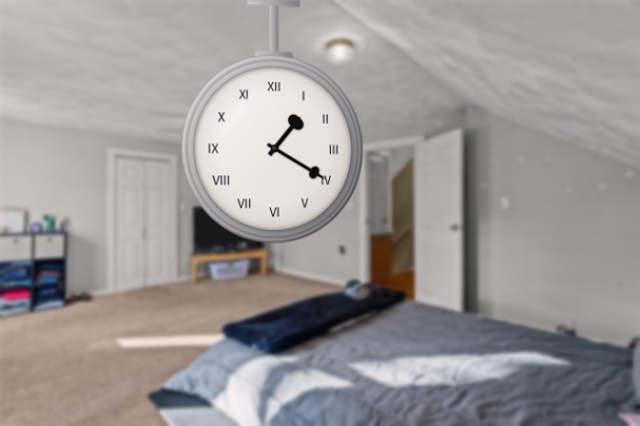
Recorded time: 1.20
